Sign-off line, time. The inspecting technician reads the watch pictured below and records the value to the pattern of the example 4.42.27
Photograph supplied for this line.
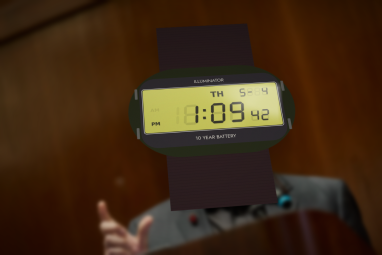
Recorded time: 1.09.42
